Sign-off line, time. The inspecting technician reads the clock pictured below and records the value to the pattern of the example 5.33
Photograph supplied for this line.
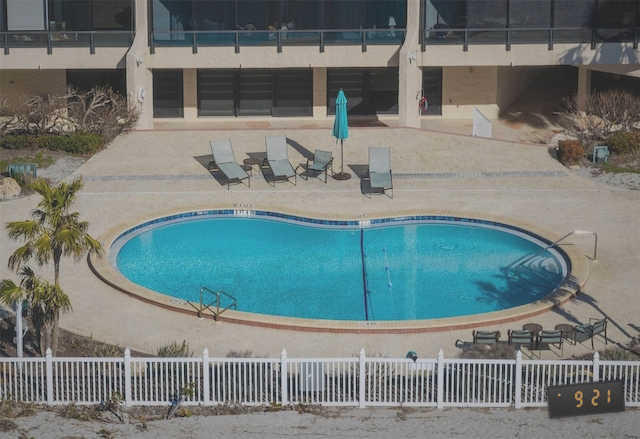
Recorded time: 9.21
